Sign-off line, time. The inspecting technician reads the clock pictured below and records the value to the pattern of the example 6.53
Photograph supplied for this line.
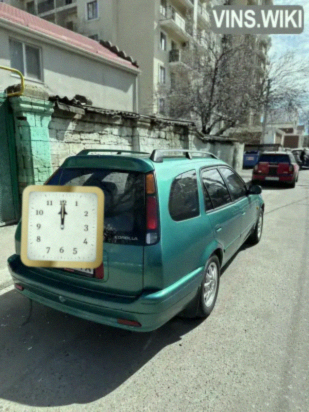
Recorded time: 12.00
